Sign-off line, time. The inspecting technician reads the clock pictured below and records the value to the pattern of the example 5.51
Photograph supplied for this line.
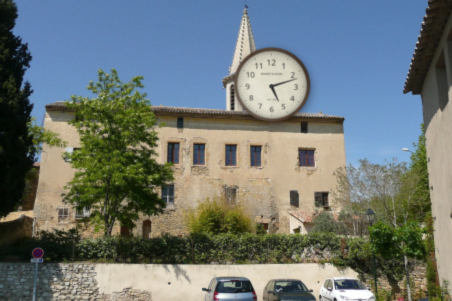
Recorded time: 5.12
